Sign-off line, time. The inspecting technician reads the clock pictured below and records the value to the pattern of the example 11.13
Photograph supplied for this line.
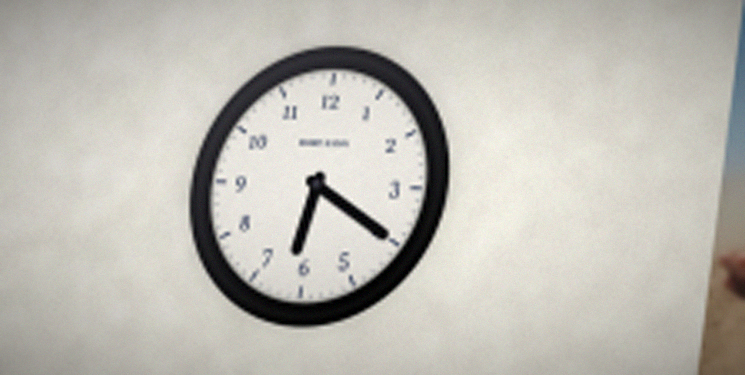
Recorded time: 6.20
